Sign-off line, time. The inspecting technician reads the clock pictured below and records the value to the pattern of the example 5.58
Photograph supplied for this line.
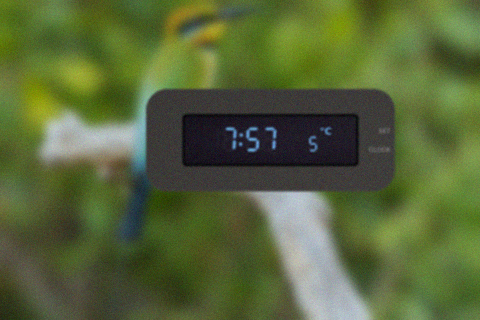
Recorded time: 7.57
